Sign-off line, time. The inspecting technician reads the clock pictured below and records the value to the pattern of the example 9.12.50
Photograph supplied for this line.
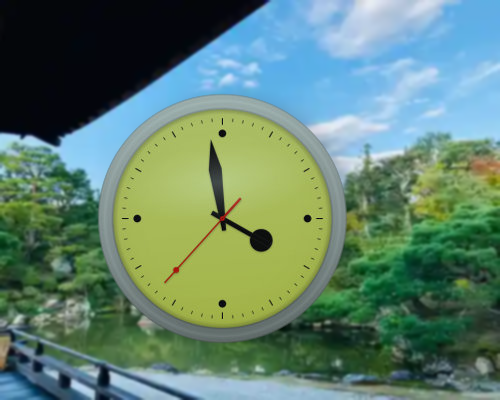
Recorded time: 3.58.37
